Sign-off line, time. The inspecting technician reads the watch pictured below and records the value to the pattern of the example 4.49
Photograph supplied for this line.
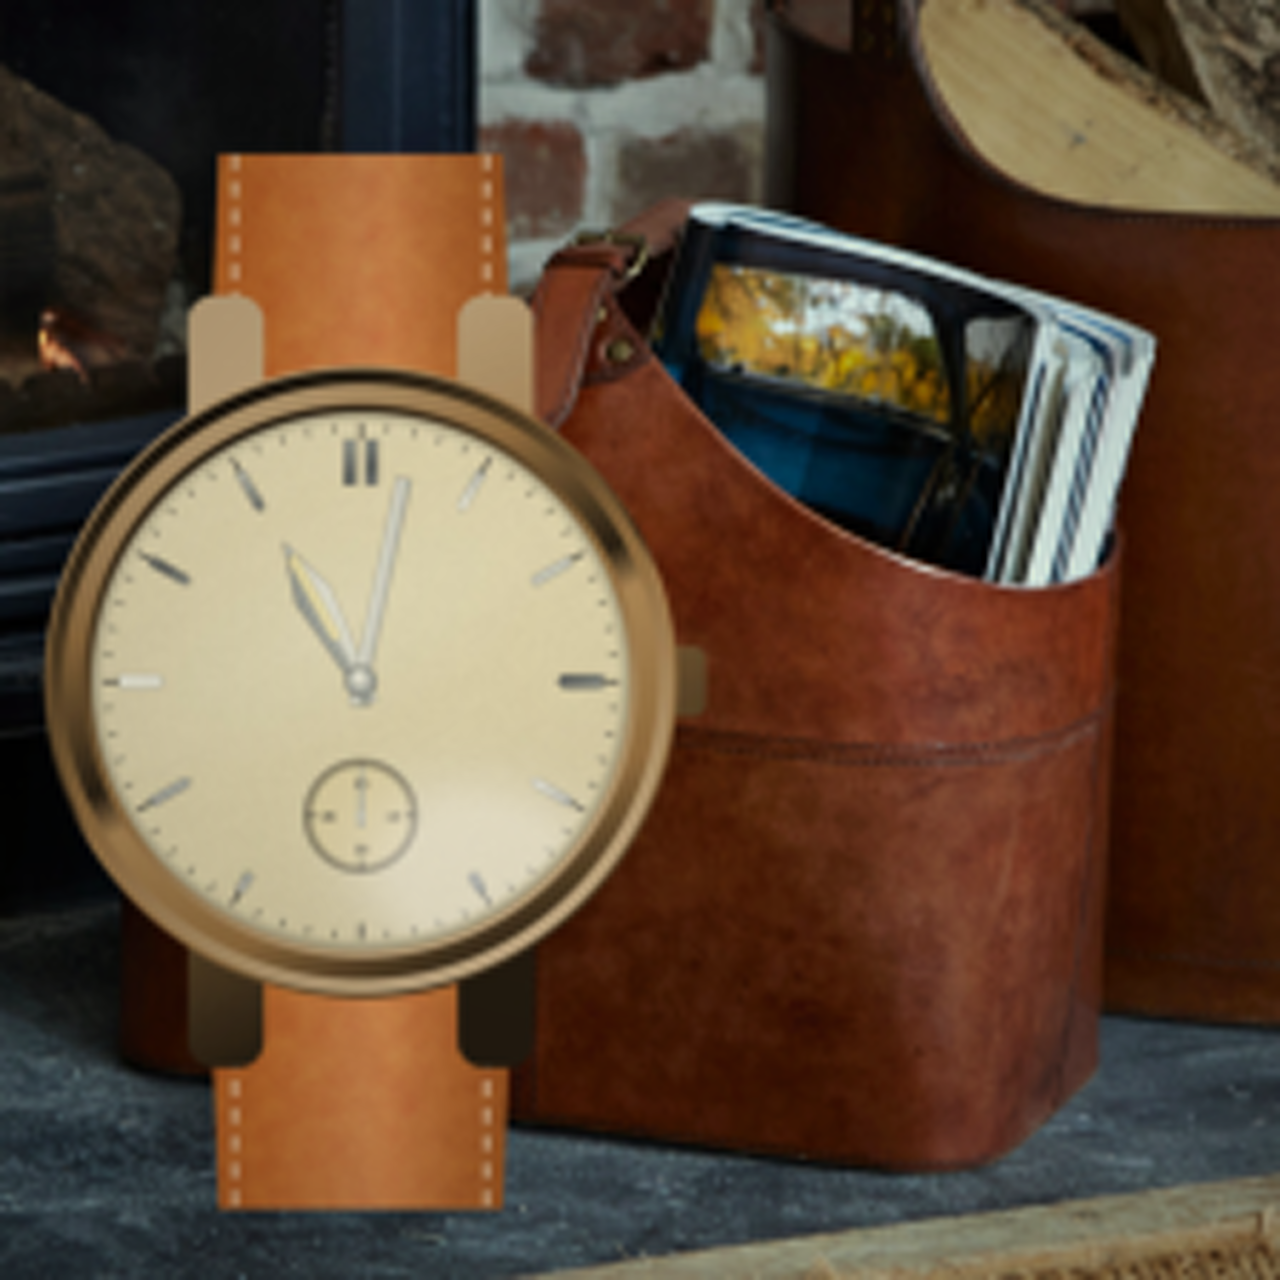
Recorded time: 11.02
